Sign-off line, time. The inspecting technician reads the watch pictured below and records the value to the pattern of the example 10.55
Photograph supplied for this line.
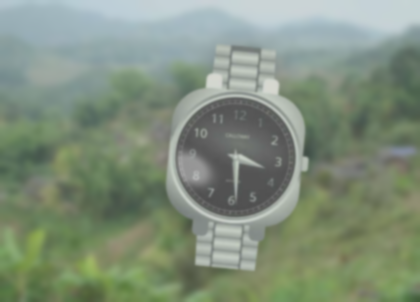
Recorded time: 3.29
